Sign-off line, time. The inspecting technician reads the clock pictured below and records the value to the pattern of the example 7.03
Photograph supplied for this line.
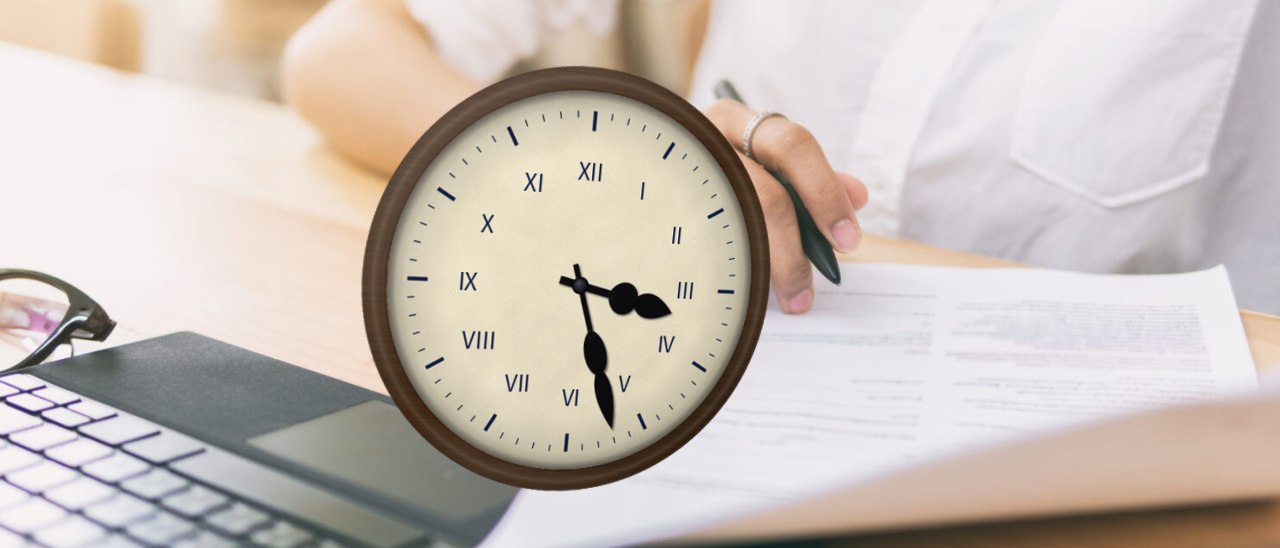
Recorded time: 3.27
